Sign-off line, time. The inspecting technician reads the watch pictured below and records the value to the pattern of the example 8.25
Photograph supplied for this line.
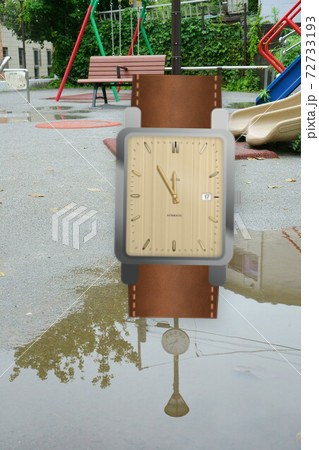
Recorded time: 11.55
